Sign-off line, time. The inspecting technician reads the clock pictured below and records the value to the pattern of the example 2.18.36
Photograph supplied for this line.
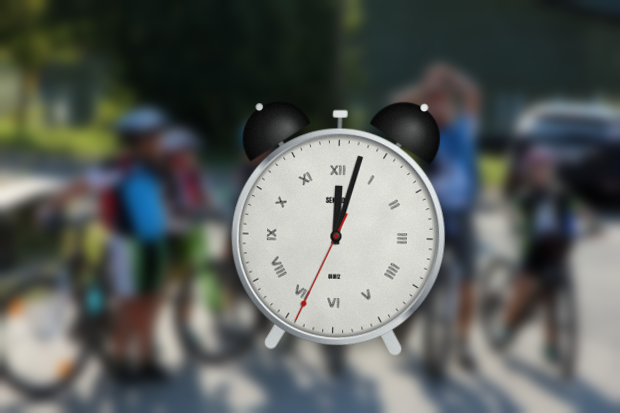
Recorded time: 12.02.34
